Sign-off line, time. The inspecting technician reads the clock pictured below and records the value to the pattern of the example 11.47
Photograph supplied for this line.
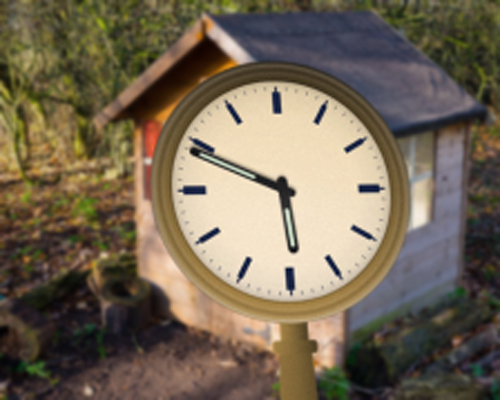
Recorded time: 5.49
